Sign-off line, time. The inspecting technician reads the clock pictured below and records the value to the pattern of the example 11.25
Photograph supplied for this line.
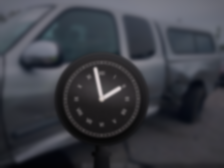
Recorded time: 1.58
